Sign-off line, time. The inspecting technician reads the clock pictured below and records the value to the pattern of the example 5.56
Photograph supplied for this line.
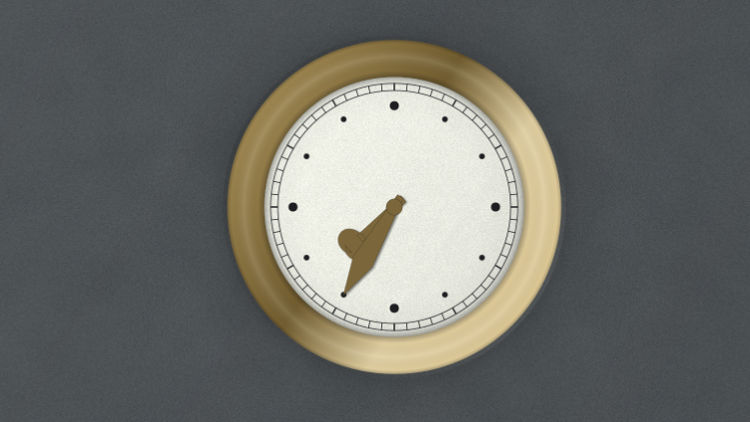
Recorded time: 7.35
